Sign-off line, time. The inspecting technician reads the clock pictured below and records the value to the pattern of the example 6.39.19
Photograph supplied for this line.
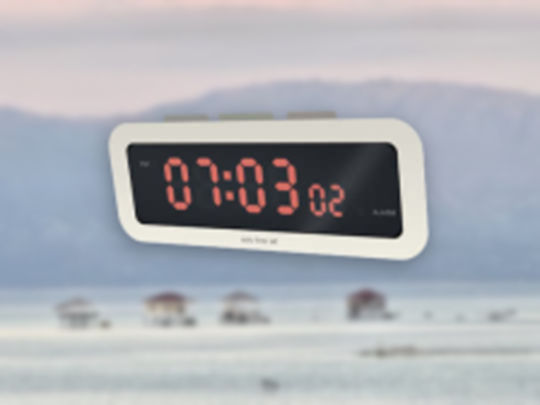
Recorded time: 7.03.02
